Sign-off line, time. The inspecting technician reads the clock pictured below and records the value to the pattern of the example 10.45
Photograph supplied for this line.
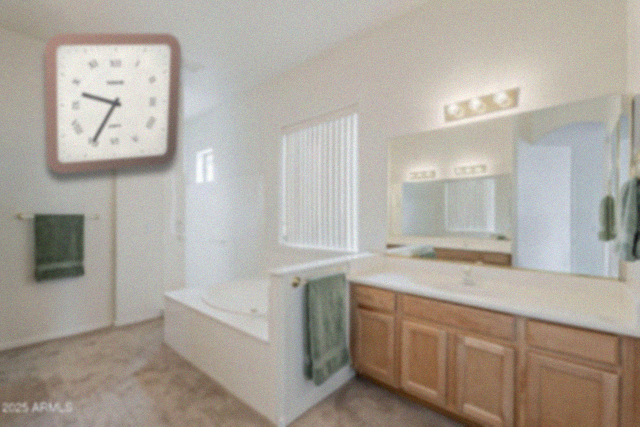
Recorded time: 9.35
